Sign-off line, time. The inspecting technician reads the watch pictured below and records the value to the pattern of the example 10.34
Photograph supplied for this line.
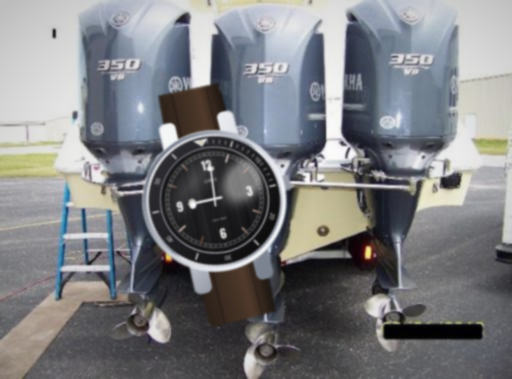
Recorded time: 9.01
